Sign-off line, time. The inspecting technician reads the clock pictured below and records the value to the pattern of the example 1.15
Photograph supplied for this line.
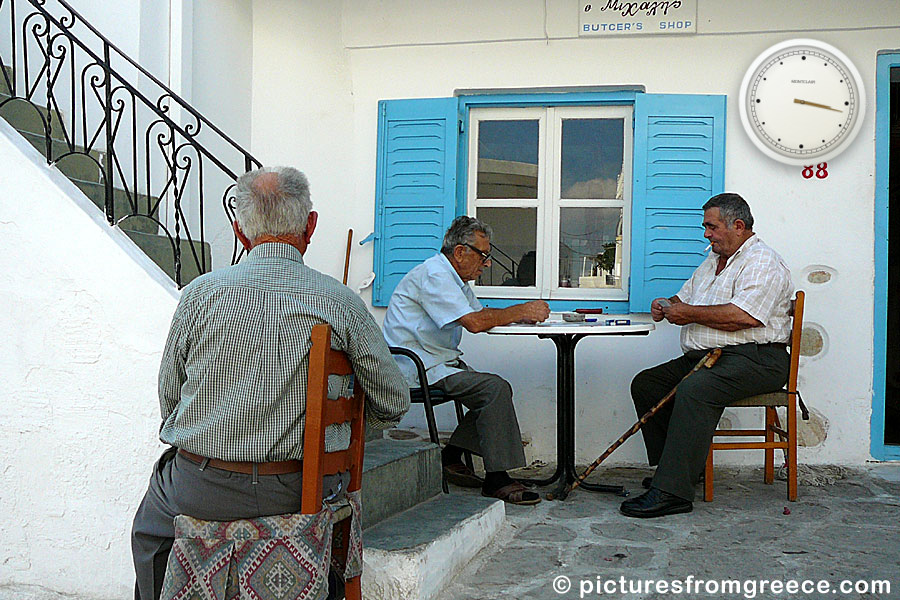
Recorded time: 3.17
